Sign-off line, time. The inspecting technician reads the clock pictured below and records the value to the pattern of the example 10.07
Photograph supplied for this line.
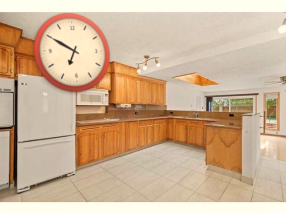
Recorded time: 6.50
